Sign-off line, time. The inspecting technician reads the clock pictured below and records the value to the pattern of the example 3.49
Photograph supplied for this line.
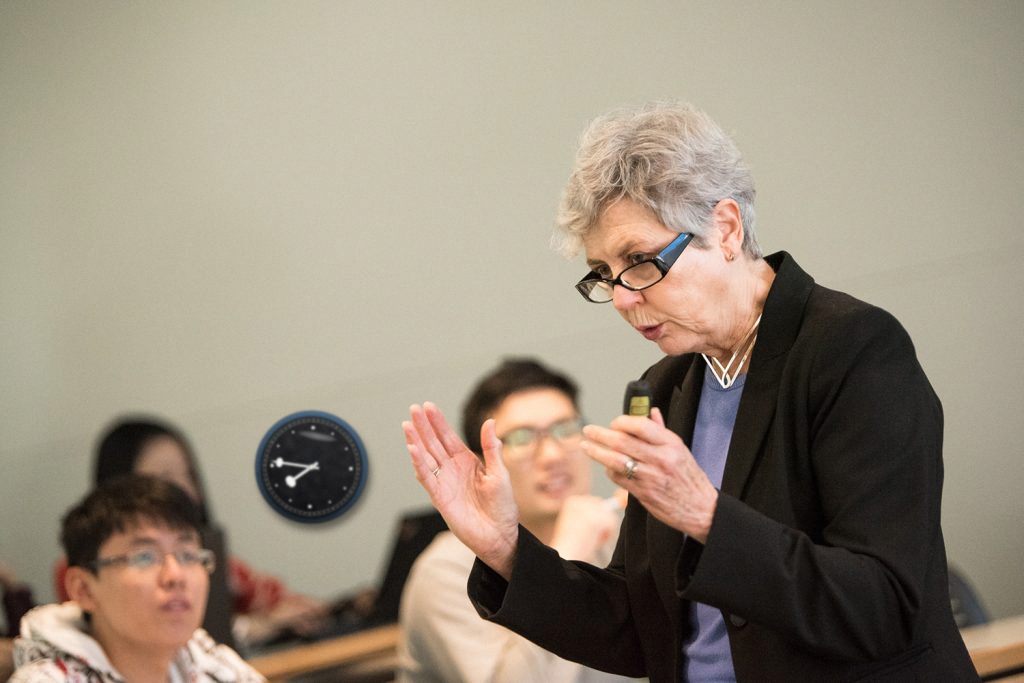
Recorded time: 7.46
